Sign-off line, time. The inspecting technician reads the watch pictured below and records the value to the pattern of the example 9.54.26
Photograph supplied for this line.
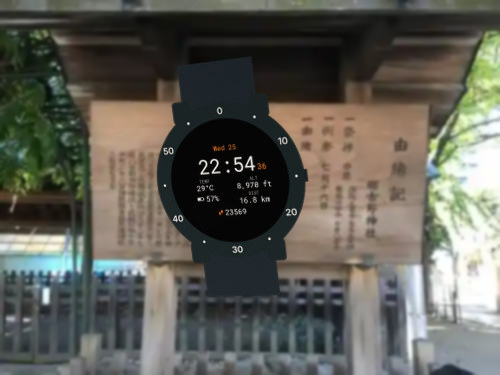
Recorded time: 22.54.36
